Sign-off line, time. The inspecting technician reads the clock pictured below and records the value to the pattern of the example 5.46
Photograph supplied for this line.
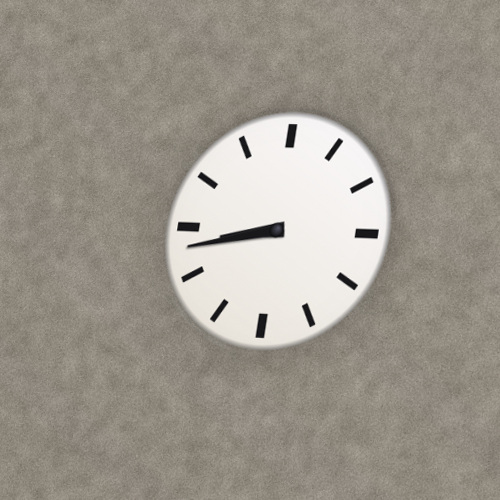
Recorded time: 8.43
